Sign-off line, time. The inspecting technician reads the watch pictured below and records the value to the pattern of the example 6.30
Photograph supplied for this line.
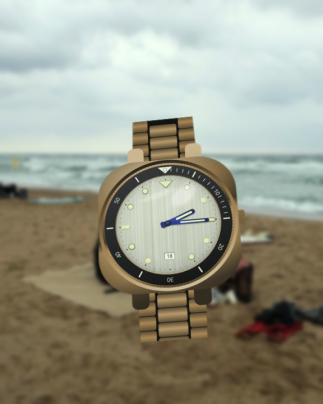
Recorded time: 2.15
